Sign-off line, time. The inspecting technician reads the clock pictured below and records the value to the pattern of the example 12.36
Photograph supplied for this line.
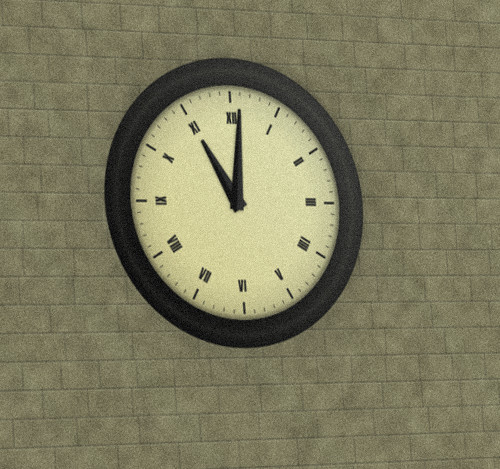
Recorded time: 11.01
